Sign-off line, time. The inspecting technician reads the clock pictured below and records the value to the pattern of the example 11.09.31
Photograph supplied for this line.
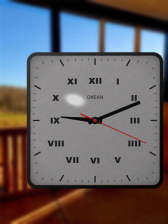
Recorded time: 9.11.19
